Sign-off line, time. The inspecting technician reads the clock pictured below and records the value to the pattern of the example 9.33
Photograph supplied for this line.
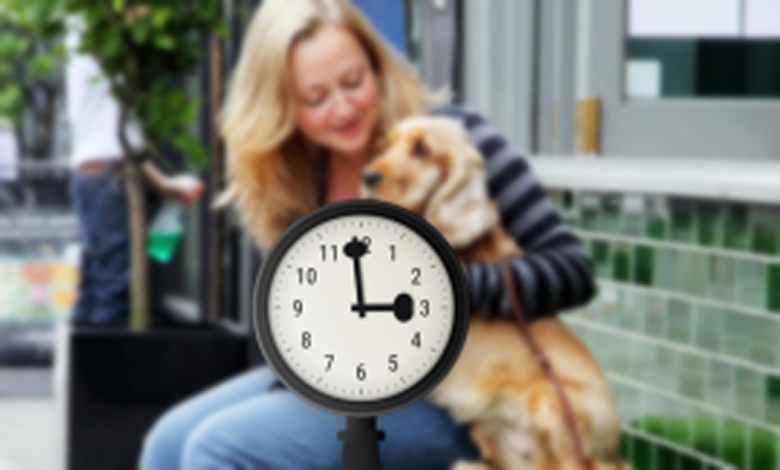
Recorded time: 2.59
